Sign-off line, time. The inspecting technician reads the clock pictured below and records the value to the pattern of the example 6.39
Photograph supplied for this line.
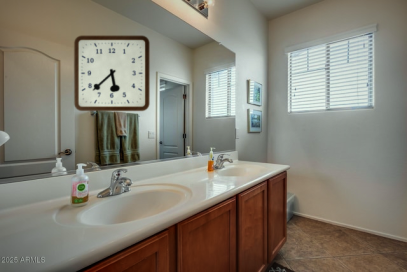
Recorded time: 5.38
